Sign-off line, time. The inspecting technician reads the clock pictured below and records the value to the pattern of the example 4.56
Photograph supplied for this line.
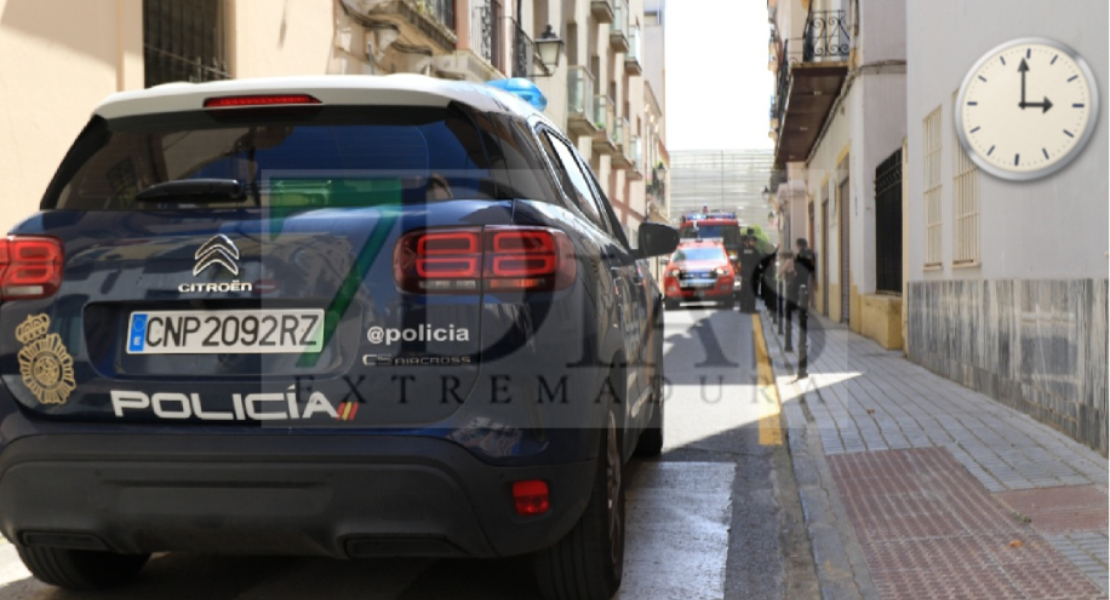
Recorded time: 2.59
